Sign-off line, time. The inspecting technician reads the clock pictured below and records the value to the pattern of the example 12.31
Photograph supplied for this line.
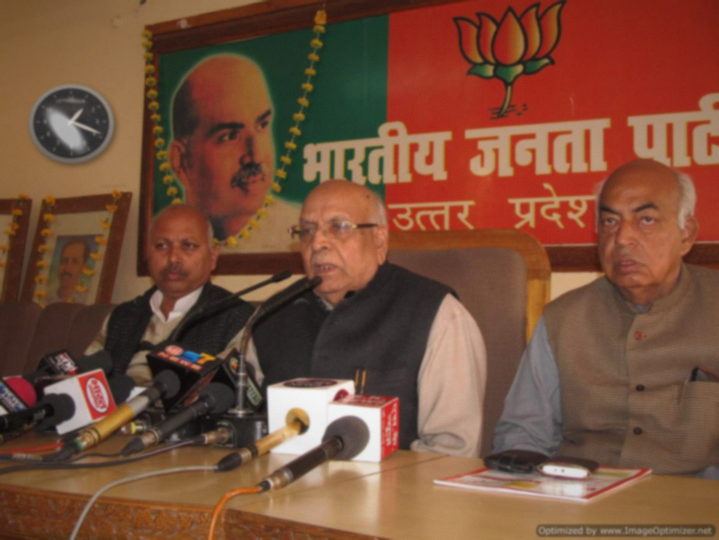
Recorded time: 1.19
